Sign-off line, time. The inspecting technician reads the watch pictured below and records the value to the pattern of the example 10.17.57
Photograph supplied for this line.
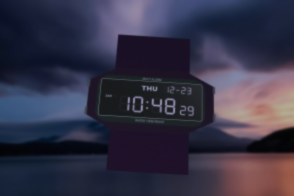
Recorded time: 10.48.29
